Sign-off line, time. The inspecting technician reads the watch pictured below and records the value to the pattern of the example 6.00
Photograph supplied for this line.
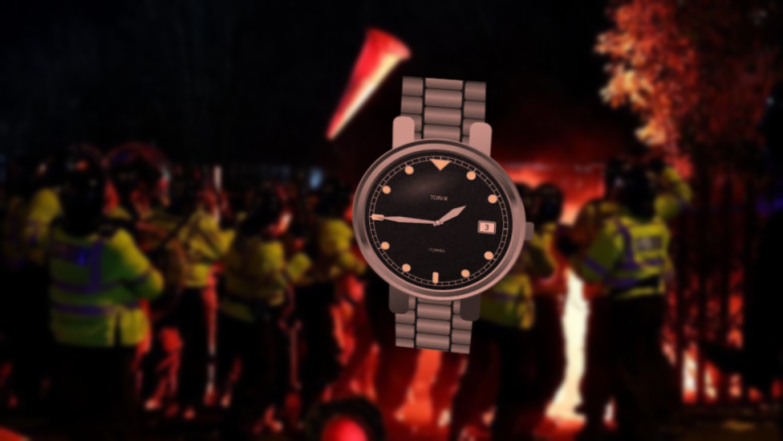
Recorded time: 1.45
